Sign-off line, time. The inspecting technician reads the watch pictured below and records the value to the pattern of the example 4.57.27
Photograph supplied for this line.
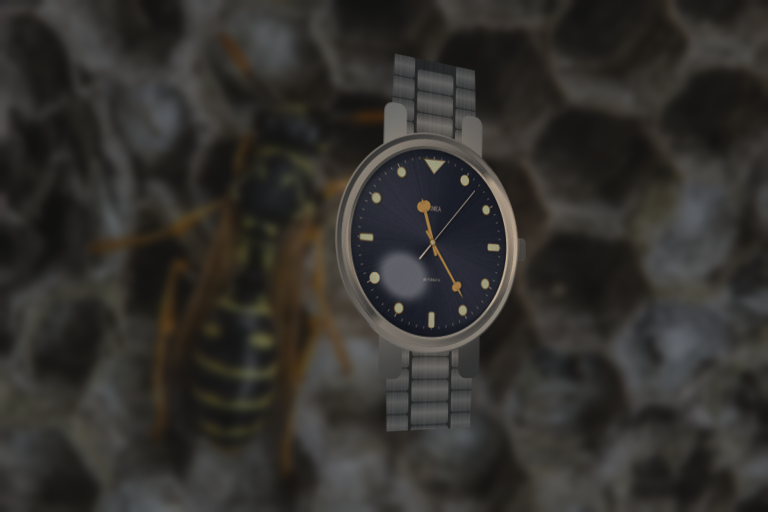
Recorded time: 11.24.07
